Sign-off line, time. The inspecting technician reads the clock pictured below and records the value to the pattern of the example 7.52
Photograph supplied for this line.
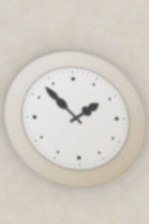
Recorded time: 1.53
